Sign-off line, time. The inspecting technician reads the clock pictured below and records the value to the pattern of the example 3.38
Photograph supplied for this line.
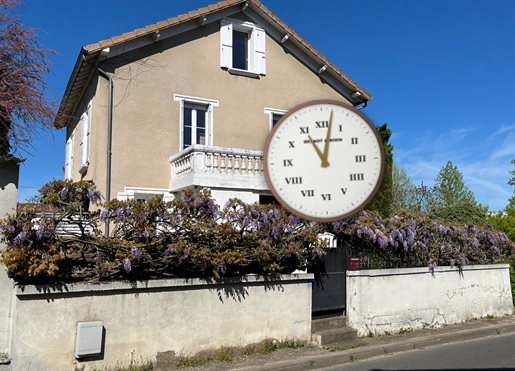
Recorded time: 11.02
